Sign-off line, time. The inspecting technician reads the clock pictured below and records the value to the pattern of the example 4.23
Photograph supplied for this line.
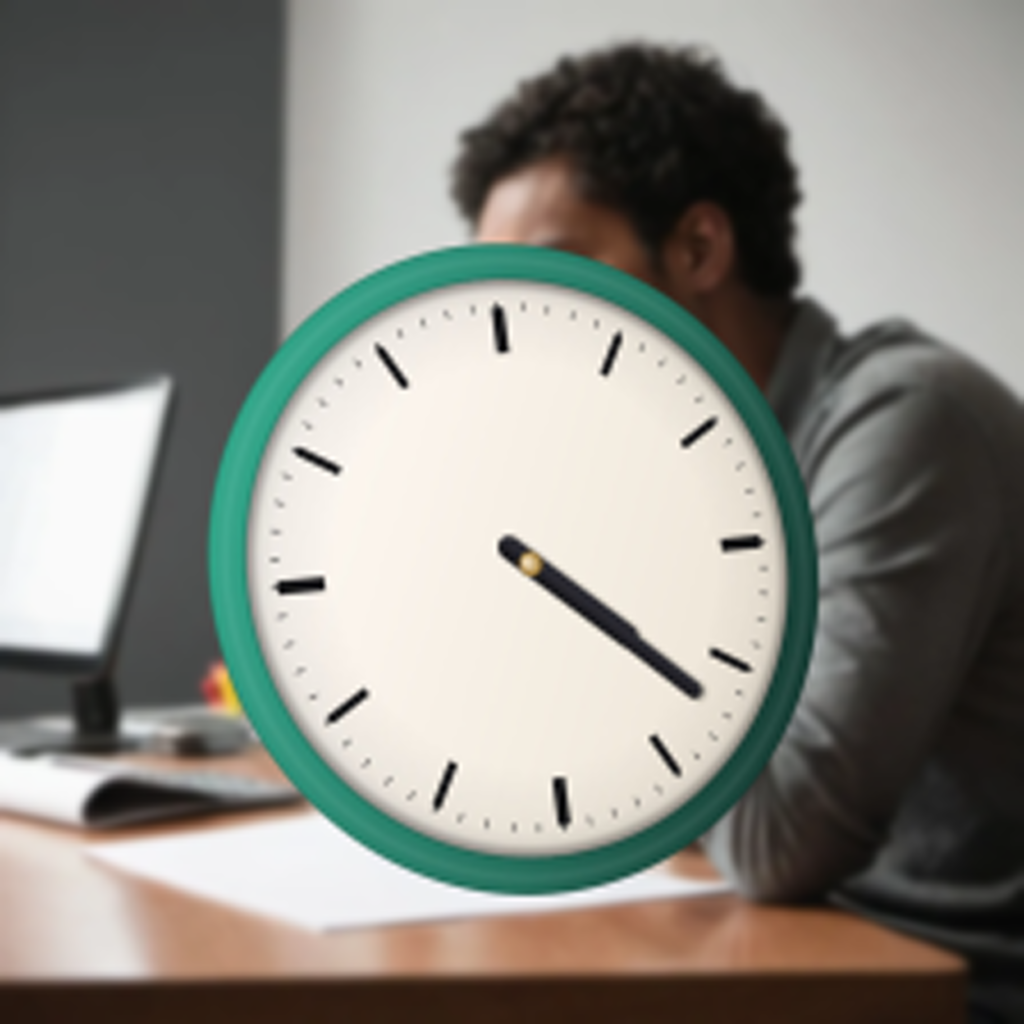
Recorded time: 4.22
